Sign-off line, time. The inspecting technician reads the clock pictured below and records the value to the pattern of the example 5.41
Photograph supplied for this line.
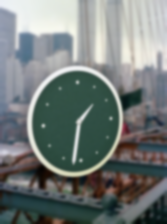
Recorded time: 1.32
